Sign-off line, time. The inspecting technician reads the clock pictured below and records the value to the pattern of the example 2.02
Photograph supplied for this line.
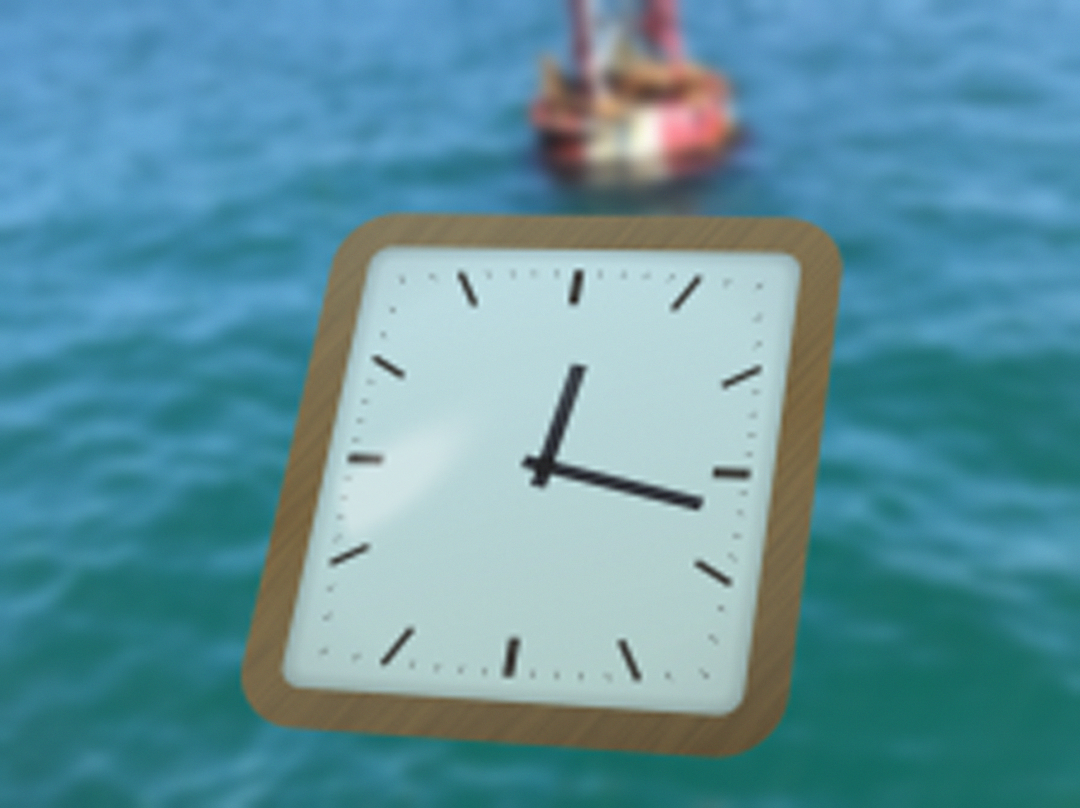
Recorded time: 12.17
